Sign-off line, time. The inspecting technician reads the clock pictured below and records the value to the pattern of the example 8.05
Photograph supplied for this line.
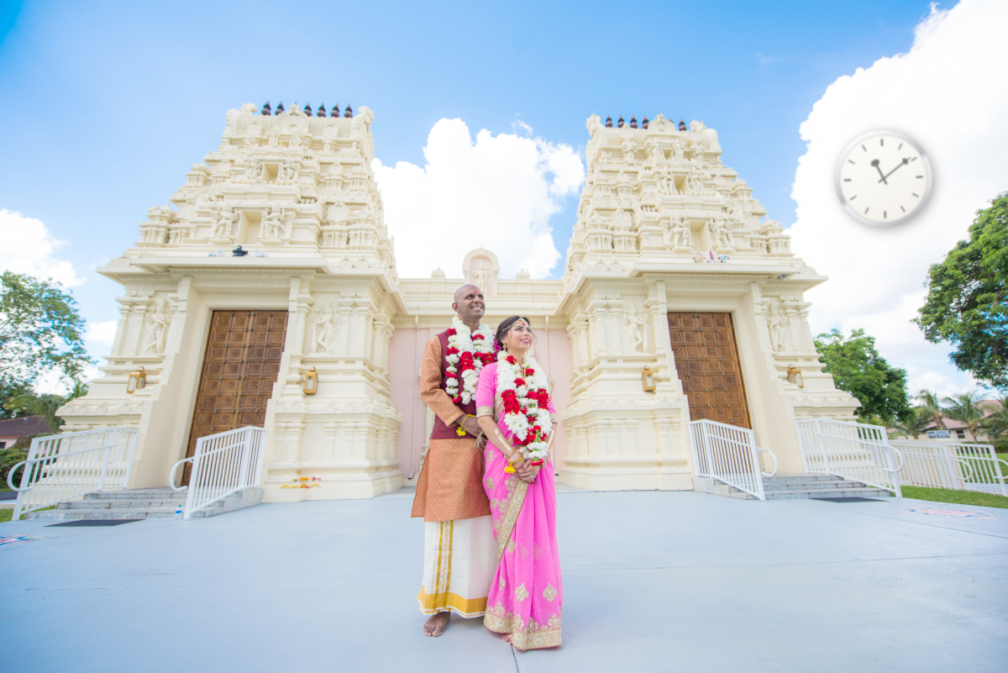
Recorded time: 11.09
